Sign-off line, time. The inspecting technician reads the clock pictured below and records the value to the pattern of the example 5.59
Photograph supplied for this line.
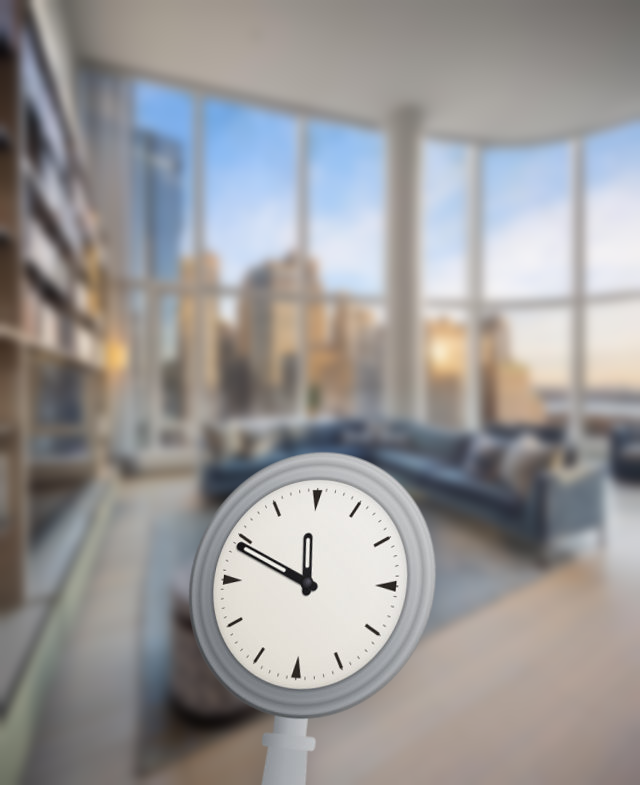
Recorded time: 11.49
